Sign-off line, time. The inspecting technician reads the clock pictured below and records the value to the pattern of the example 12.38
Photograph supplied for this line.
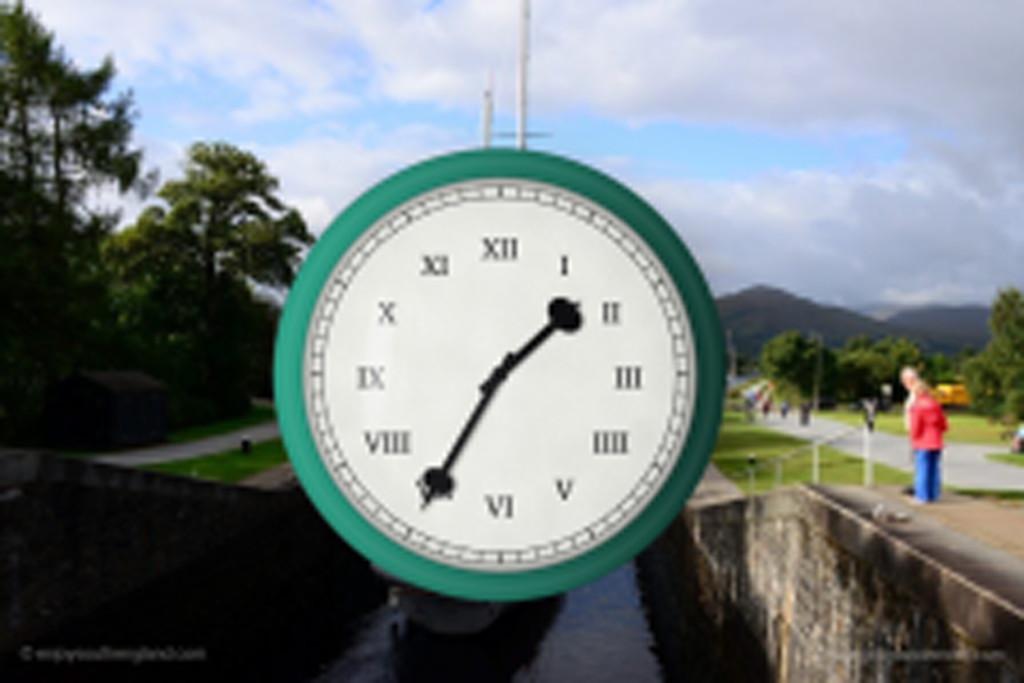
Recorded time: 1.35
